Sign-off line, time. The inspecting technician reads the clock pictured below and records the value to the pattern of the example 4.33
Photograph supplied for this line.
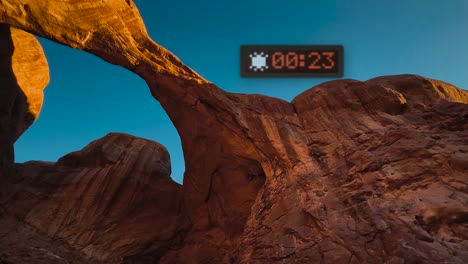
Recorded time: 0.23
